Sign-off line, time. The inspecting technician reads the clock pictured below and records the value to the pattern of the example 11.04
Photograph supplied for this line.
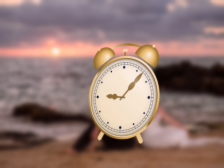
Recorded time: 9.07
